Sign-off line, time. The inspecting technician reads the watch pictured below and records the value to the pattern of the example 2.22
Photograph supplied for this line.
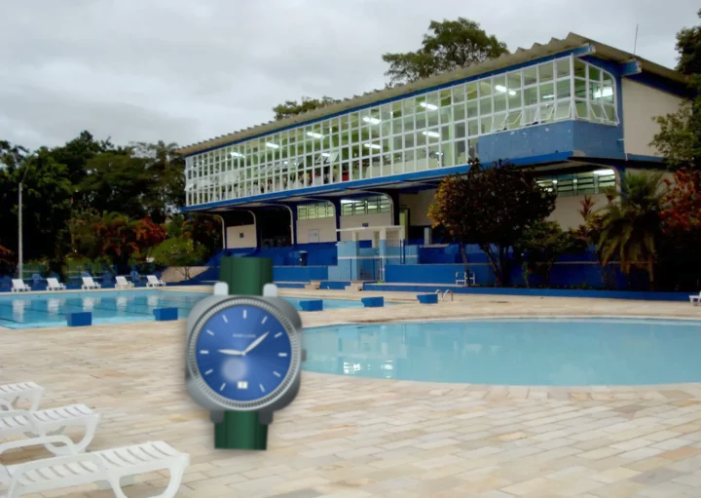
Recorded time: 9.08
